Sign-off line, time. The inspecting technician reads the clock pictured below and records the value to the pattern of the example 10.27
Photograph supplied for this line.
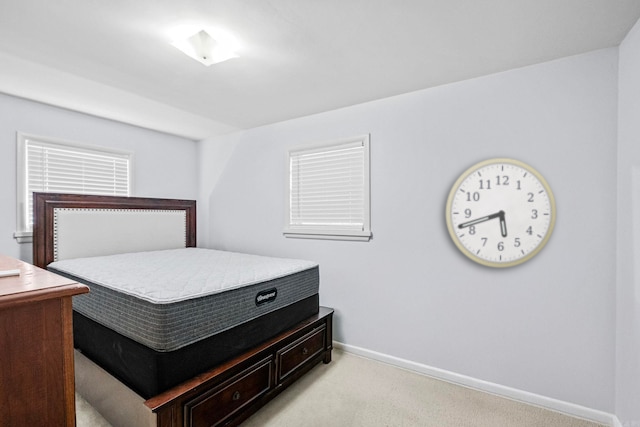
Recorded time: 5.42
